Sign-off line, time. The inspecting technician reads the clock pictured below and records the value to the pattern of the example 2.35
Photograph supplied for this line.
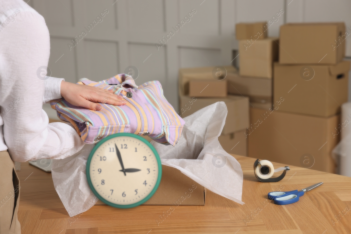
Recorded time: 2.57
